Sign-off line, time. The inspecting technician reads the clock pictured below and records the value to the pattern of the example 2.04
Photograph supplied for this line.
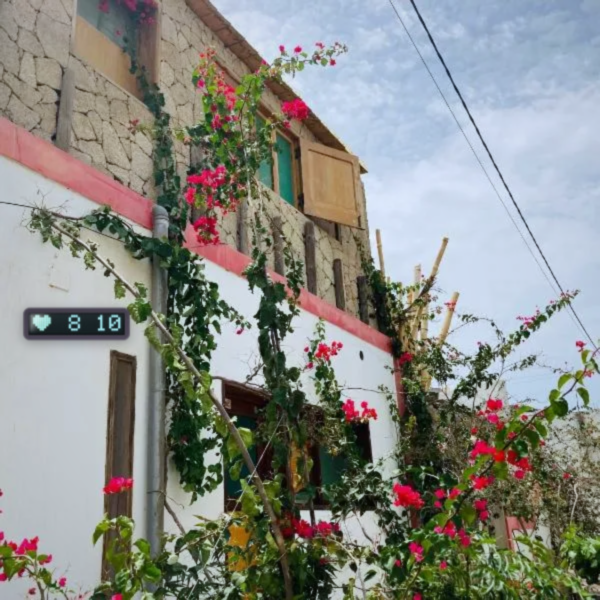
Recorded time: 8.10
